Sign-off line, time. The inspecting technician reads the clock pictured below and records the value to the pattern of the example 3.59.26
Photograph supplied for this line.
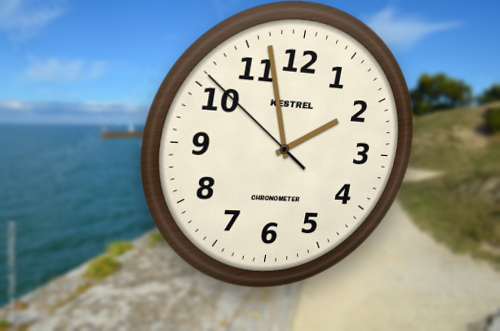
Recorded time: 1.56.51
